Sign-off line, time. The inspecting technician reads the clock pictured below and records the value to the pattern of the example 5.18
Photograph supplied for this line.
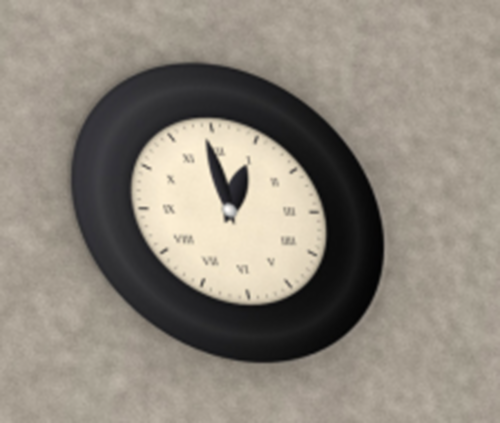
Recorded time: 12.59
